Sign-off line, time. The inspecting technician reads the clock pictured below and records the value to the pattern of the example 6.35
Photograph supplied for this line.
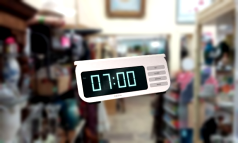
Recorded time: 7.00
